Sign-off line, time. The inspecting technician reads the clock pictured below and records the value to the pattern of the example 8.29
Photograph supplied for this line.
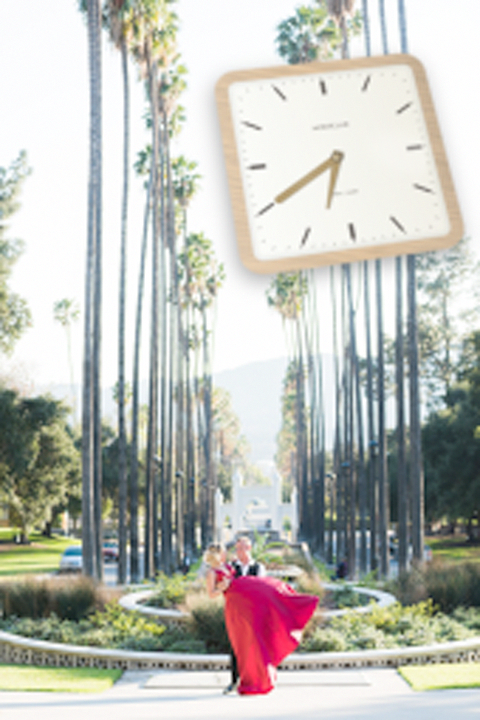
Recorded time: 6.40
